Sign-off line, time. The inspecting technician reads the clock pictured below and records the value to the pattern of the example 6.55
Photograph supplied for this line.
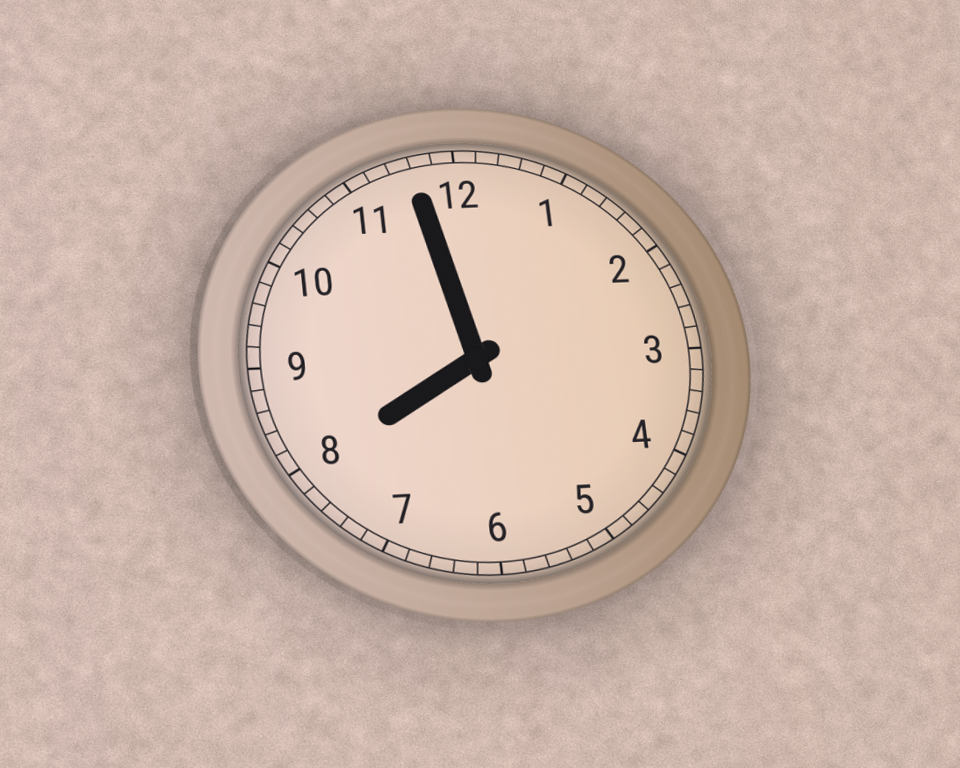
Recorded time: 7.58
